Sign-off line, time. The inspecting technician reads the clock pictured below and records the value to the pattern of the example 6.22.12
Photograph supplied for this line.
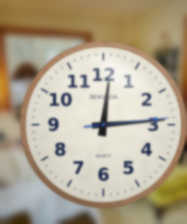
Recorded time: 12.14.14
